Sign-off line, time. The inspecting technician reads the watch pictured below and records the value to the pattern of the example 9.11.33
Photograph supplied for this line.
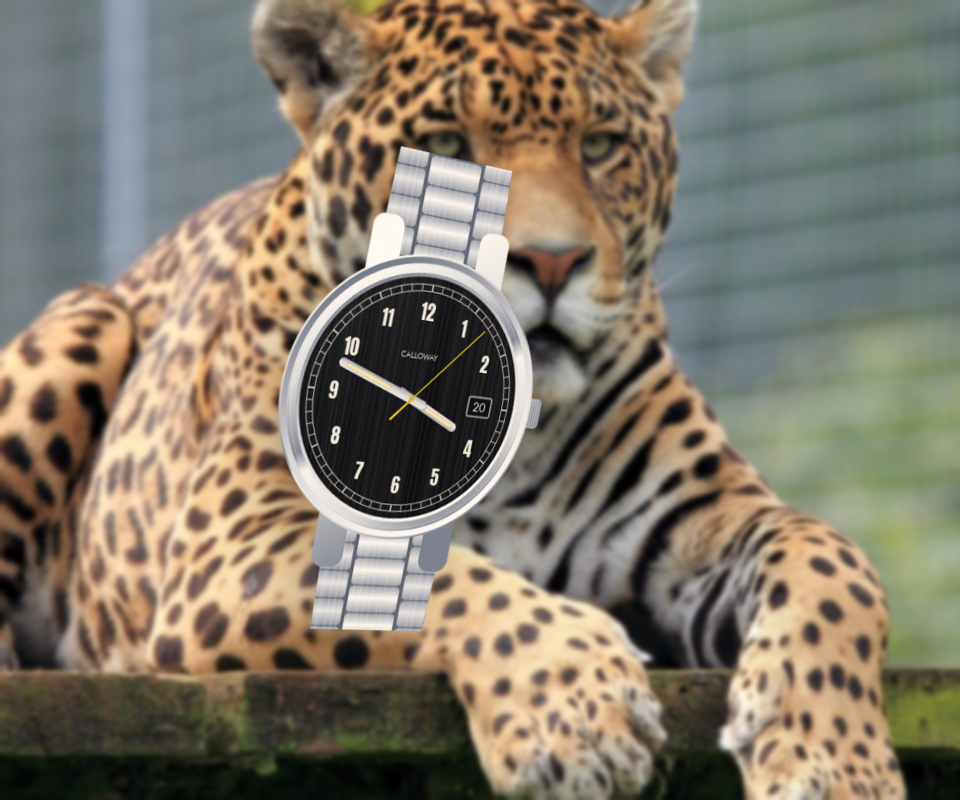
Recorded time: 3.48.07
